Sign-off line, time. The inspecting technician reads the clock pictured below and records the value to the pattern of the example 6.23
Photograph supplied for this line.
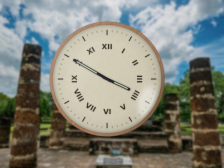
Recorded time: 3.50
